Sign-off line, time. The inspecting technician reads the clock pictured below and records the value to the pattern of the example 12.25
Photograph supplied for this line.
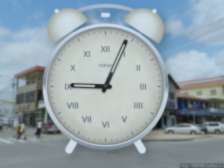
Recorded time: 9.04
